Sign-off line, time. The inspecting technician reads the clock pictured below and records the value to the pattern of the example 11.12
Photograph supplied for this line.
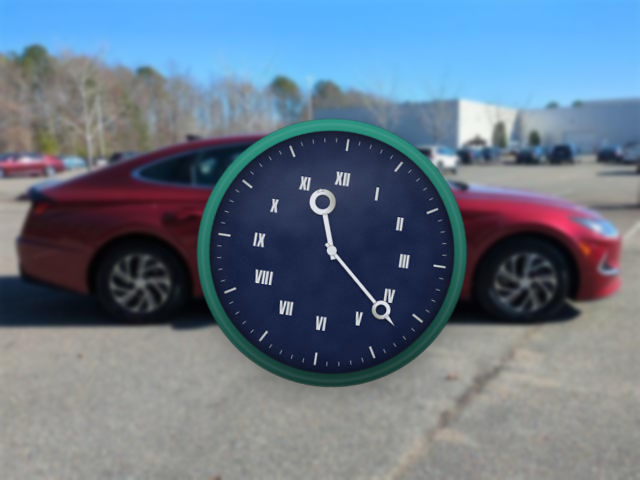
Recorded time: 11.22
